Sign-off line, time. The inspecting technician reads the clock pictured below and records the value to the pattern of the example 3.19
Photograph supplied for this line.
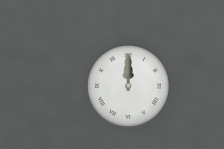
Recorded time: 12.00
